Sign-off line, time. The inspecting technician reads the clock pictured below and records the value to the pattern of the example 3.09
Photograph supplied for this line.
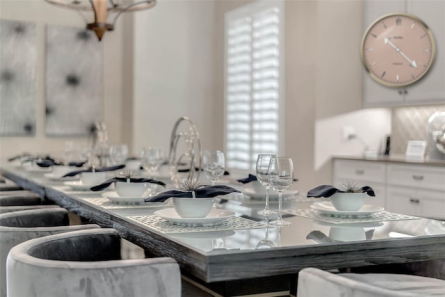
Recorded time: 10.22
